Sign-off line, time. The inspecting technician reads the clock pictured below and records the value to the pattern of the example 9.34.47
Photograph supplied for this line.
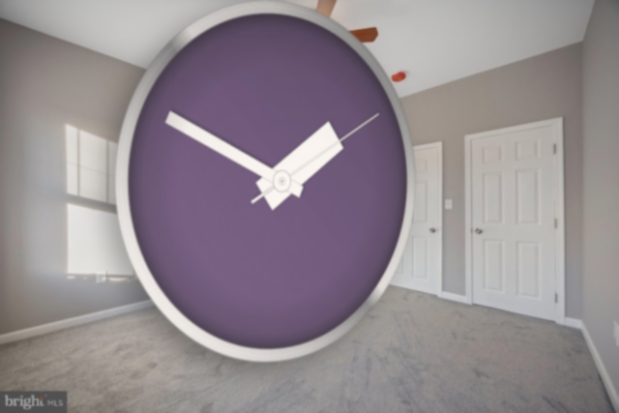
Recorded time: 1.49.10
